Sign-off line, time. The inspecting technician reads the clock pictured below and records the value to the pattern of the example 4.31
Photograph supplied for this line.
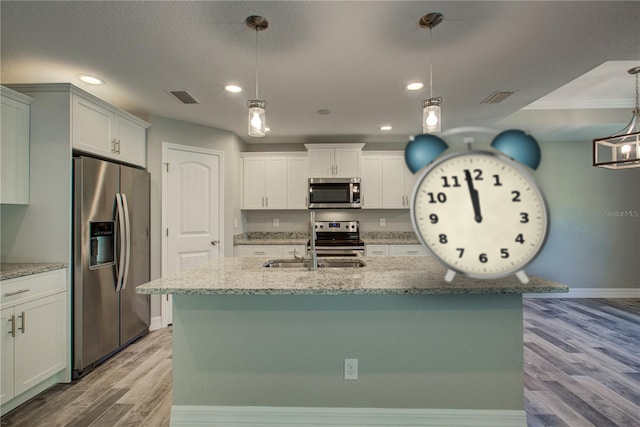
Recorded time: 11.59
